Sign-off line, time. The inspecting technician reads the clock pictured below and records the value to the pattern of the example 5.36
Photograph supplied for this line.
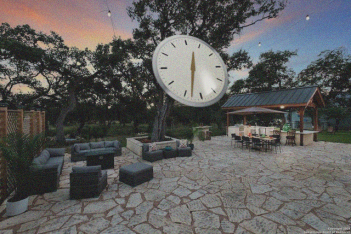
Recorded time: 12.33
